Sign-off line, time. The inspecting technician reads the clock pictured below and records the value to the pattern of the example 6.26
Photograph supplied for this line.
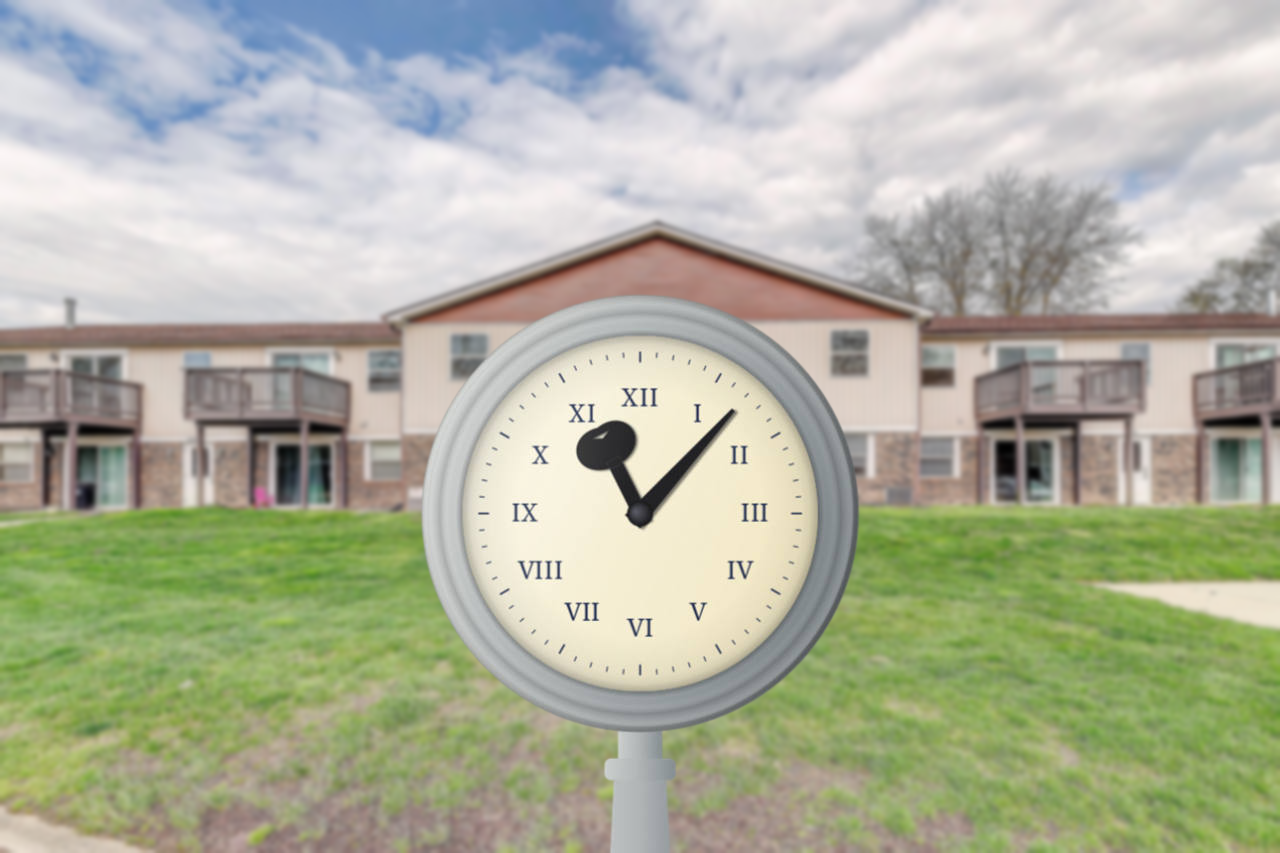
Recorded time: 11.07
